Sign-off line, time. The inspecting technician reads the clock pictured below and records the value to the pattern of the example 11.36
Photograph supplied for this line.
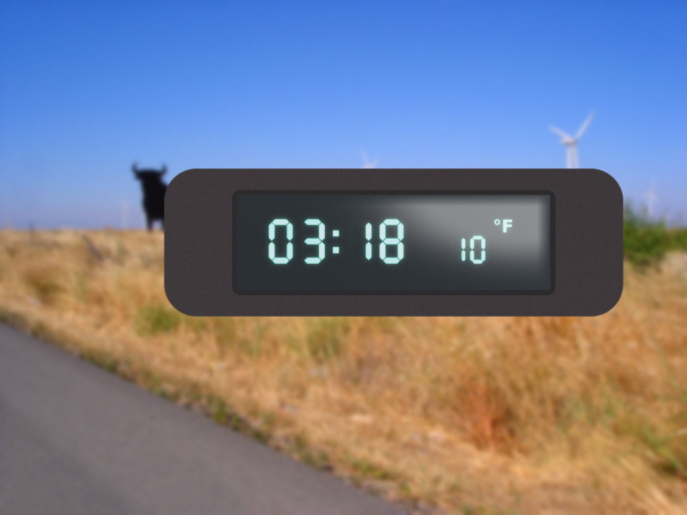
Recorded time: 3.18
